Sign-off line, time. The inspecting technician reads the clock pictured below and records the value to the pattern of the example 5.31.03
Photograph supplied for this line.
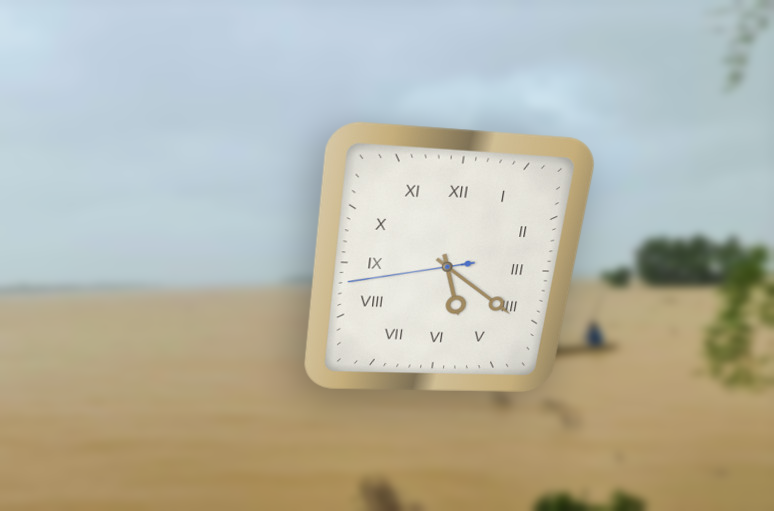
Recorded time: 5.20.43
